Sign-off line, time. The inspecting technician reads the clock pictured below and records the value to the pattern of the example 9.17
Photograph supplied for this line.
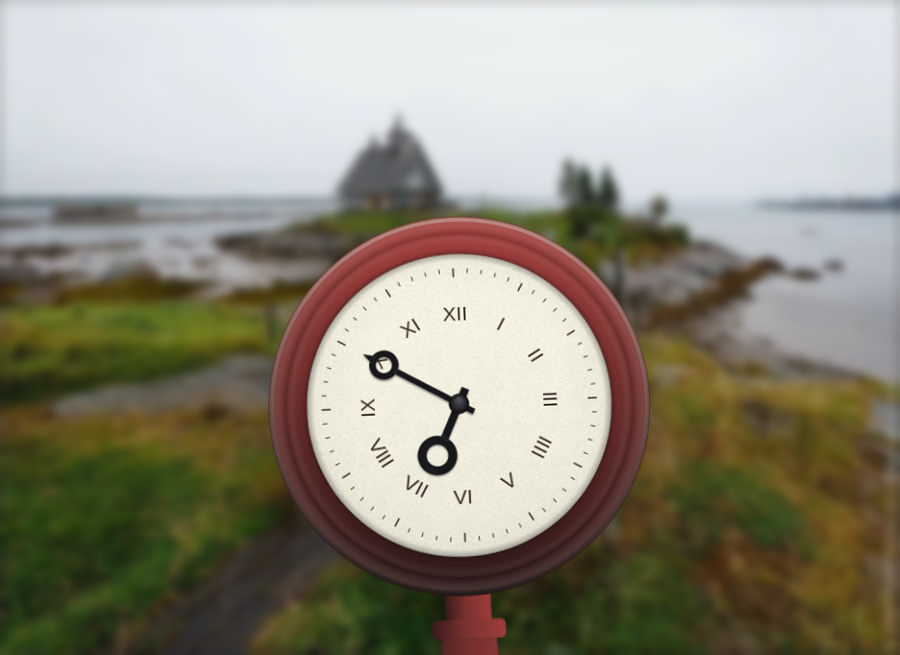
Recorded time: 6.50
